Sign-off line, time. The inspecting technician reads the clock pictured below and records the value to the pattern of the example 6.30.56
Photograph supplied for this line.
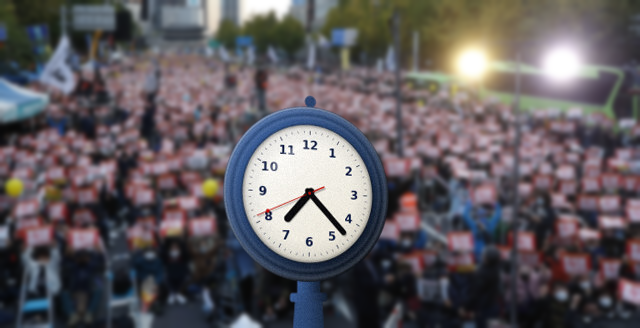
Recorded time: 7.22.41
